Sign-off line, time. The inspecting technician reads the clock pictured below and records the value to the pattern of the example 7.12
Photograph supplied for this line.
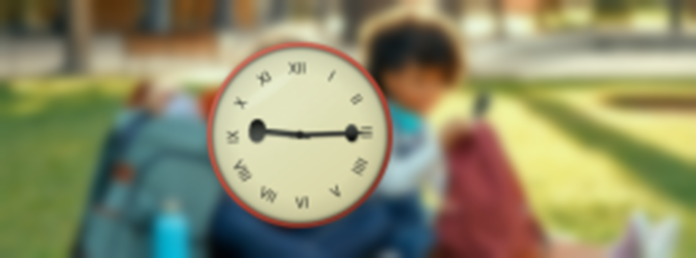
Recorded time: 9.15
